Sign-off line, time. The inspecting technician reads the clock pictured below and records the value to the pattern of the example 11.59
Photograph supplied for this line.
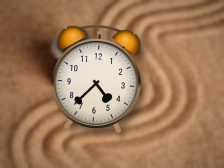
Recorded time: 4.37
